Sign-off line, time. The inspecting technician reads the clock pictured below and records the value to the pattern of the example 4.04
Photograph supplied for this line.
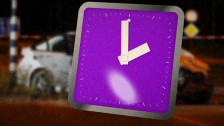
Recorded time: 1.59
